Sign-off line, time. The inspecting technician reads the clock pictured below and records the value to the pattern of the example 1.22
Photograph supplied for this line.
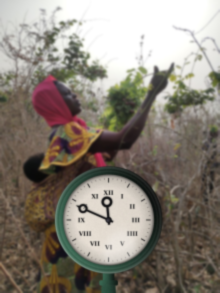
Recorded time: 11.49
